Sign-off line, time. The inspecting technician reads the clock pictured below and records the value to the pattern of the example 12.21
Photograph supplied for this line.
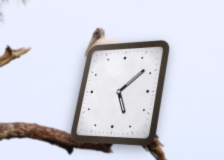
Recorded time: 5.08
